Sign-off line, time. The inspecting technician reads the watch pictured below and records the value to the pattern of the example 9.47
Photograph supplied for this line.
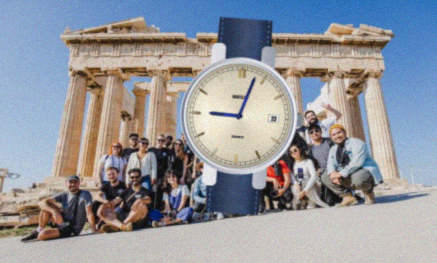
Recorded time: 9.03
